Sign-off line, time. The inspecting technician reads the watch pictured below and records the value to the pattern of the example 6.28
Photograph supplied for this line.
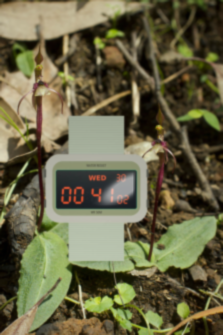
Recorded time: 0.41
